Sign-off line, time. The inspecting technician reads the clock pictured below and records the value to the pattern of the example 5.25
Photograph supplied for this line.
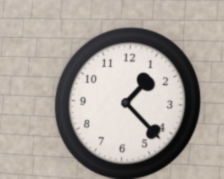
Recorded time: 1.22
